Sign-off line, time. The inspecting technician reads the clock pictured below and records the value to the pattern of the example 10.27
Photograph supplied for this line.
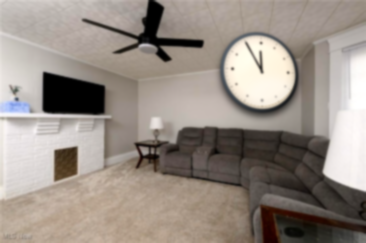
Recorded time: 11.55
